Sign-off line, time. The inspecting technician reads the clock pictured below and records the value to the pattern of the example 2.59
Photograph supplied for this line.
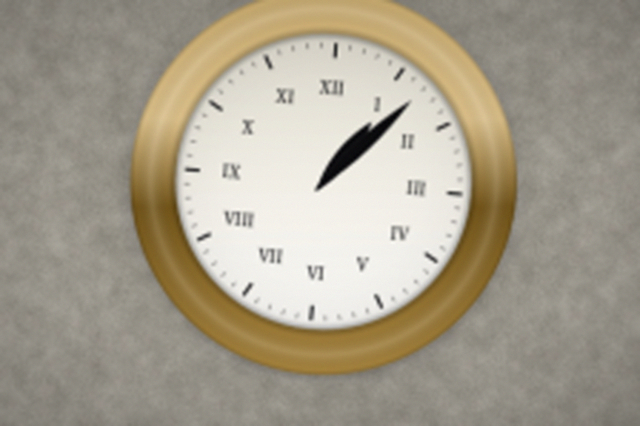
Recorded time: 1.07
